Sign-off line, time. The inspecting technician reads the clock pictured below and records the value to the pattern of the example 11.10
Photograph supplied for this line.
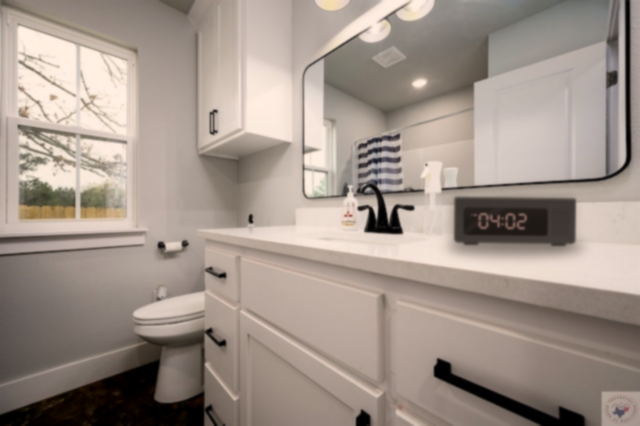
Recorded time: 4.02
